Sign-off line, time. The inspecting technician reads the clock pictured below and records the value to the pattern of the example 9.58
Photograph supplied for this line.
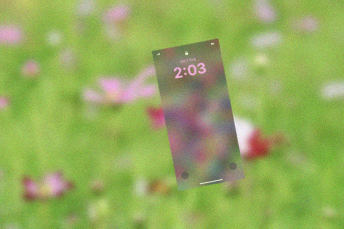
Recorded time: 2.03
